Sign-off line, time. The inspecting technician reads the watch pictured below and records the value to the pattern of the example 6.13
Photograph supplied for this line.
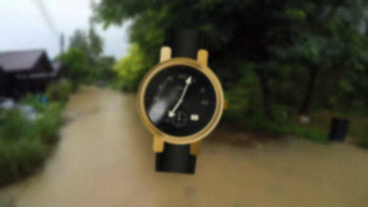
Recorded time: 7.03
